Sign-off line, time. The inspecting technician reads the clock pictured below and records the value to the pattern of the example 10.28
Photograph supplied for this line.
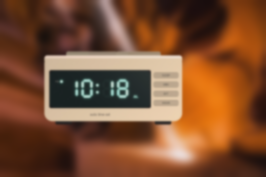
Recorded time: 10.18
